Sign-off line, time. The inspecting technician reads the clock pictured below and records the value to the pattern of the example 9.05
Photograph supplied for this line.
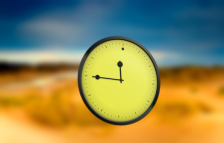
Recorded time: 11.45
